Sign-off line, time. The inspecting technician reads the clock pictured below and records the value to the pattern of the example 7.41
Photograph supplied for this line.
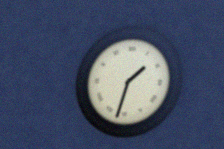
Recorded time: 1.32
